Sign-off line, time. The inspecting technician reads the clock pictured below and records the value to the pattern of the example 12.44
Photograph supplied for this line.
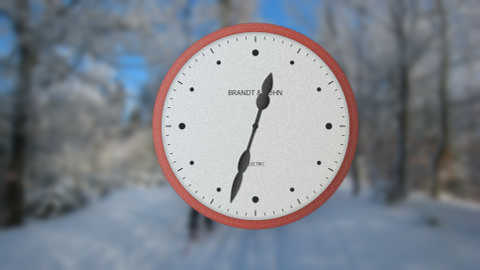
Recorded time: 12.33
